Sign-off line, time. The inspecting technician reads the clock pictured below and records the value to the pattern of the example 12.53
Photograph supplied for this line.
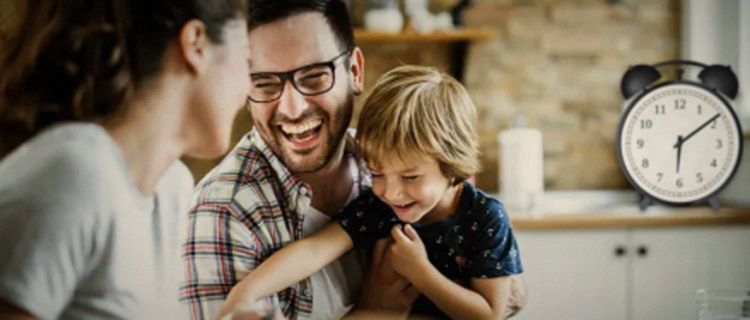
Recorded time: 6.09
